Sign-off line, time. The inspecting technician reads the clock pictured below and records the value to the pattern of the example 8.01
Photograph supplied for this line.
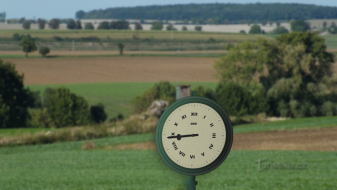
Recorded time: 8.44
